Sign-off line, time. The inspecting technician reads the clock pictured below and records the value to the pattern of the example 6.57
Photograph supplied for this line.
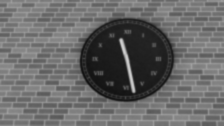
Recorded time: 11.28
